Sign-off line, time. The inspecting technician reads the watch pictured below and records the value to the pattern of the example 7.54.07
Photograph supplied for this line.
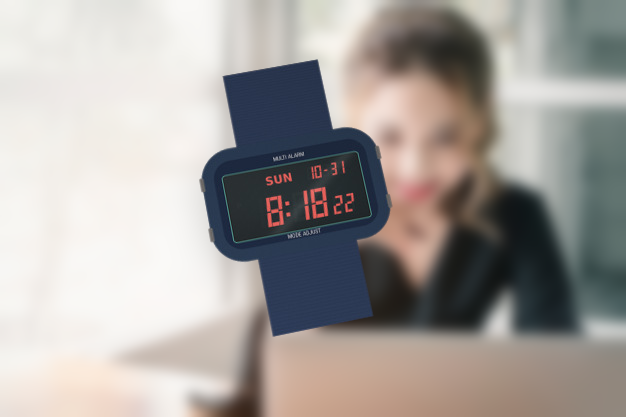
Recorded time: 8.18.22
